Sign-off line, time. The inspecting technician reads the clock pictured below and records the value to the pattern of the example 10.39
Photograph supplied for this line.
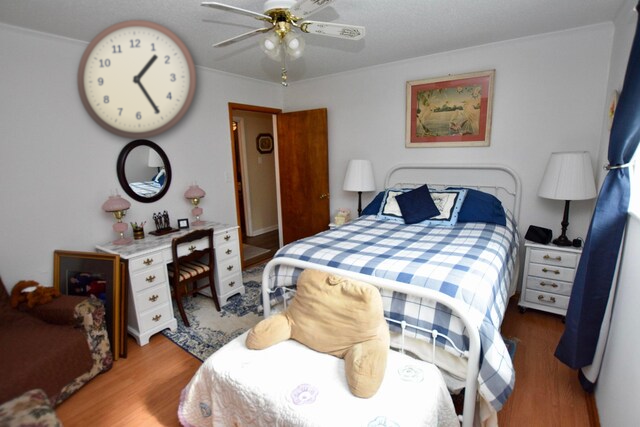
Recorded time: 1.25
